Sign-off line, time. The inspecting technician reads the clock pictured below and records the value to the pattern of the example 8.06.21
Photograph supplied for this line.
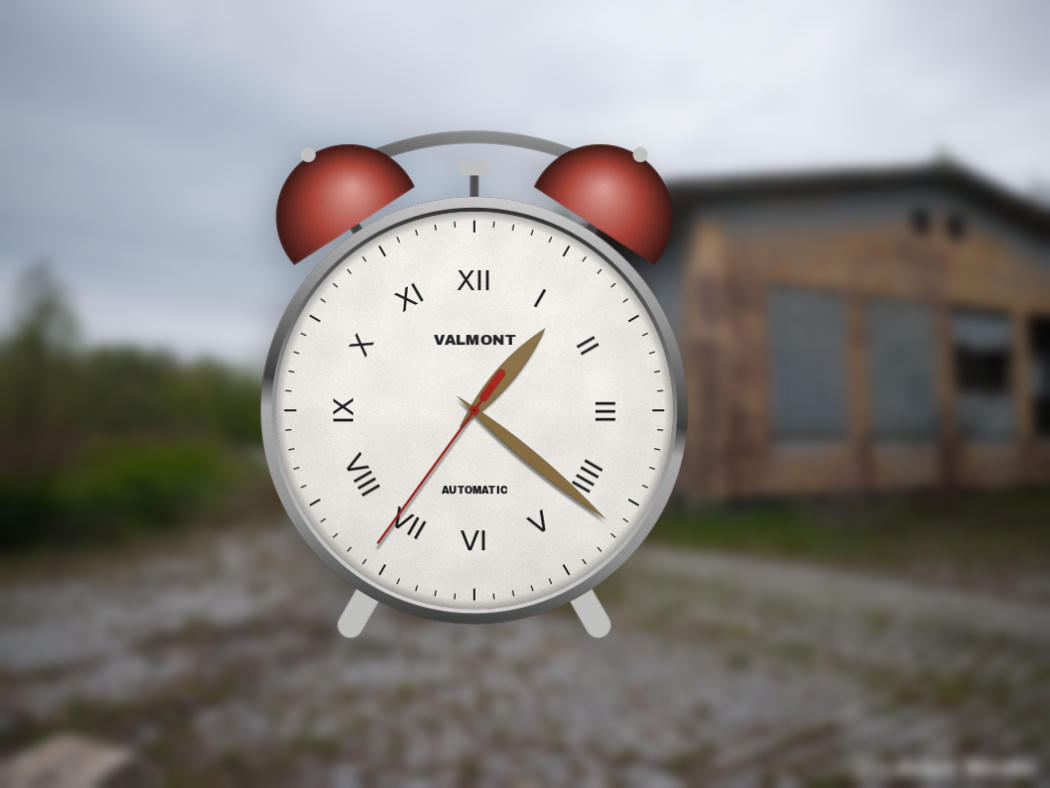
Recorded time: 1.21.36
